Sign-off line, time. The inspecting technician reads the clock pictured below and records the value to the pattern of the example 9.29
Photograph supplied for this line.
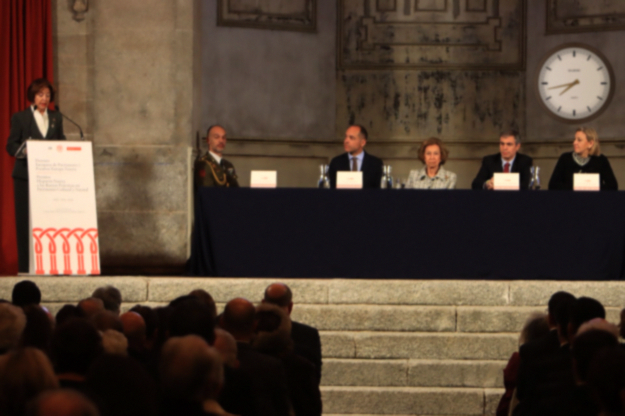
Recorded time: 7.43
